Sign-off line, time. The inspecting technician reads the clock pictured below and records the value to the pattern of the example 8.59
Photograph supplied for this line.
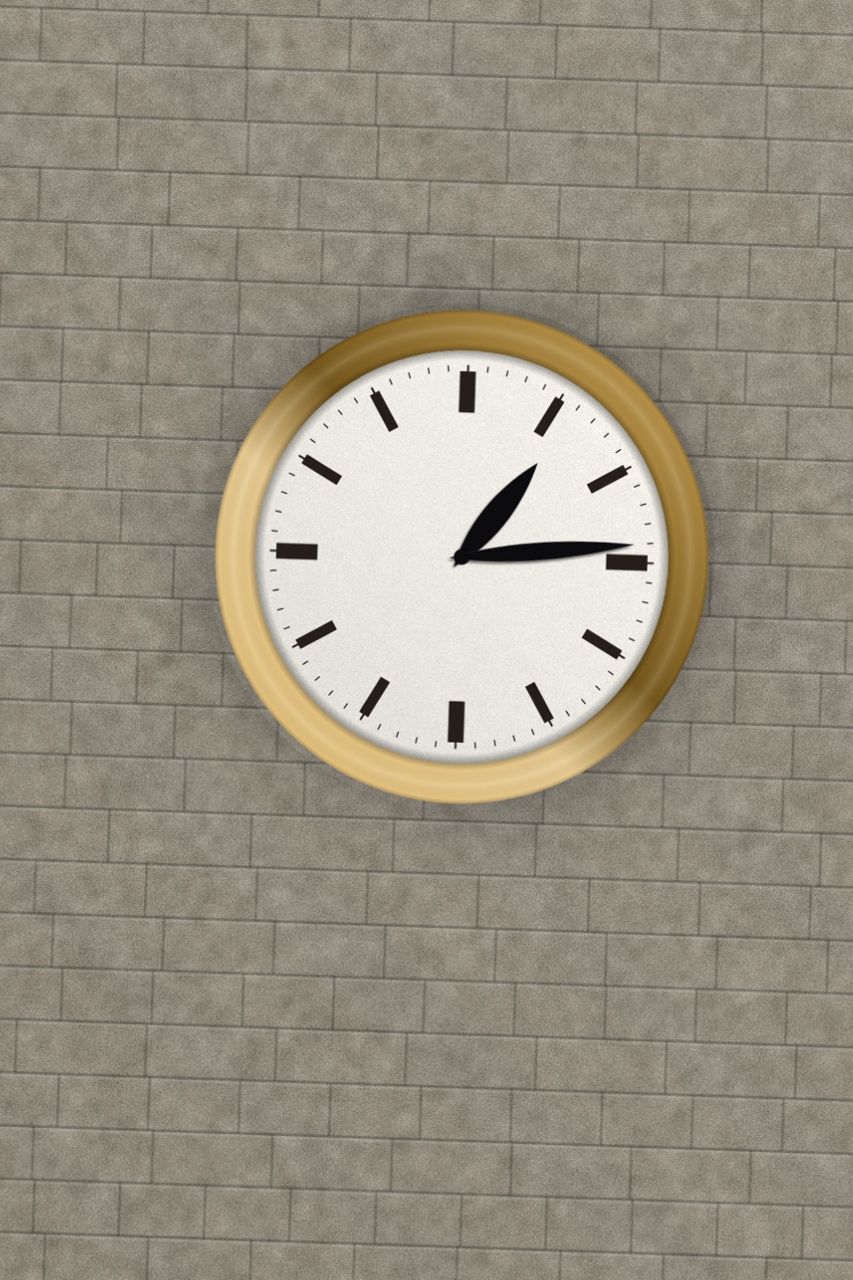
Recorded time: 1.14
